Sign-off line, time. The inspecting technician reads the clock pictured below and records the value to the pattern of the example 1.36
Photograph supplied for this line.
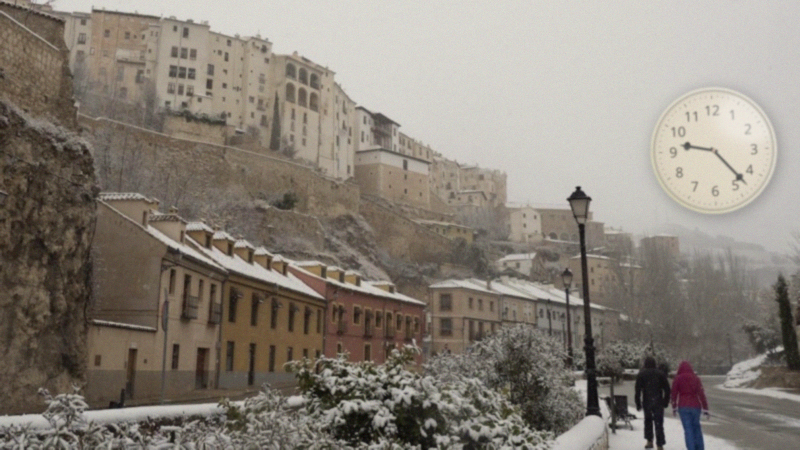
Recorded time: 9.23
